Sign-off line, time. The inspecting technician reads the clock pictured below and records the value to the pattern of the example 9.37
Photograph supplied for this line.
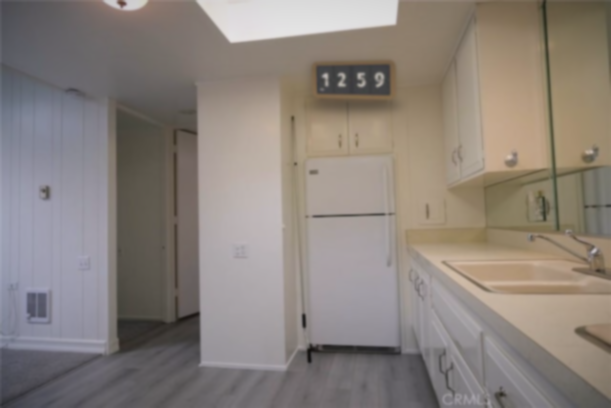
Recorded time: 12.59
